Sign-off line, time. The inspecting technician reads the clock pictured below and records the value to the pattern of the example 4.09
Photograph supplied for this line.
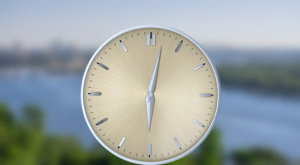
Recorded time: 6.02
